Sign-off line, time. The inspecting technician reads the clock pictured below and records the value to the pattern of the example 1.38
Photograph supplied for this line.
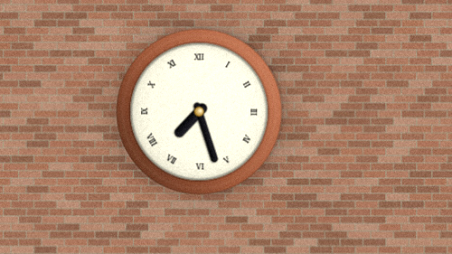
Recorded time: 7.27
